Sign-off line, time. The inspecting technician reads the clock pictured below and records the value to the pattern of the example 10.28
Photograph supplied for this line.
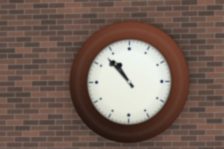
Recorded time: 10.53
